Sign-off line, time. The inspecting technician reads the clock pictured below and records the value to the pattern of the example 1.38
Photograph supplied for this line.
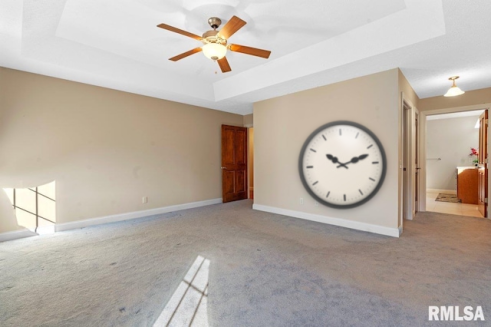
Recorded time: 10.12
